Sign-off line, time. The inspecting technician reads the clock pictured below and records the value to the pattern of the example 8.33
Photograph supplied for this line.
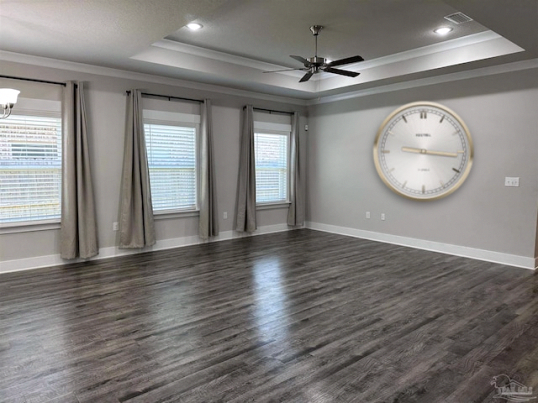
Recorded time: 9.16
